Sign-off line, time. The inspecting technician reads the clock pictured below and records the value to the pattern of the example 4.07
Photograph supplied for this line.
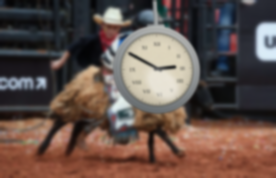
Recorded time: 2.50
